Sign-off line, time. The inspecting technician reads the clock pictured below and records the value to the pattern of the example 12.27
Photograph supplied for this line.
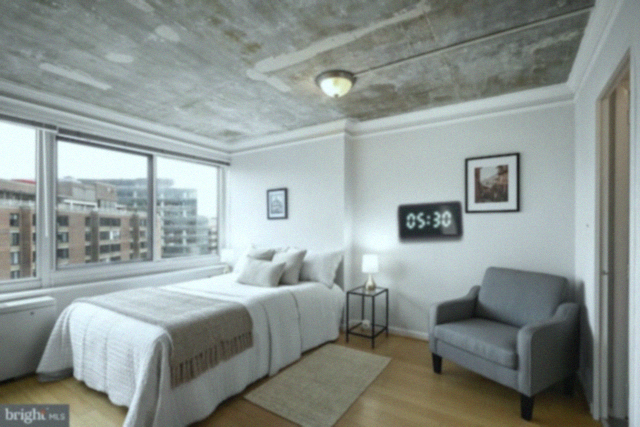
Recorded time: 5.30
